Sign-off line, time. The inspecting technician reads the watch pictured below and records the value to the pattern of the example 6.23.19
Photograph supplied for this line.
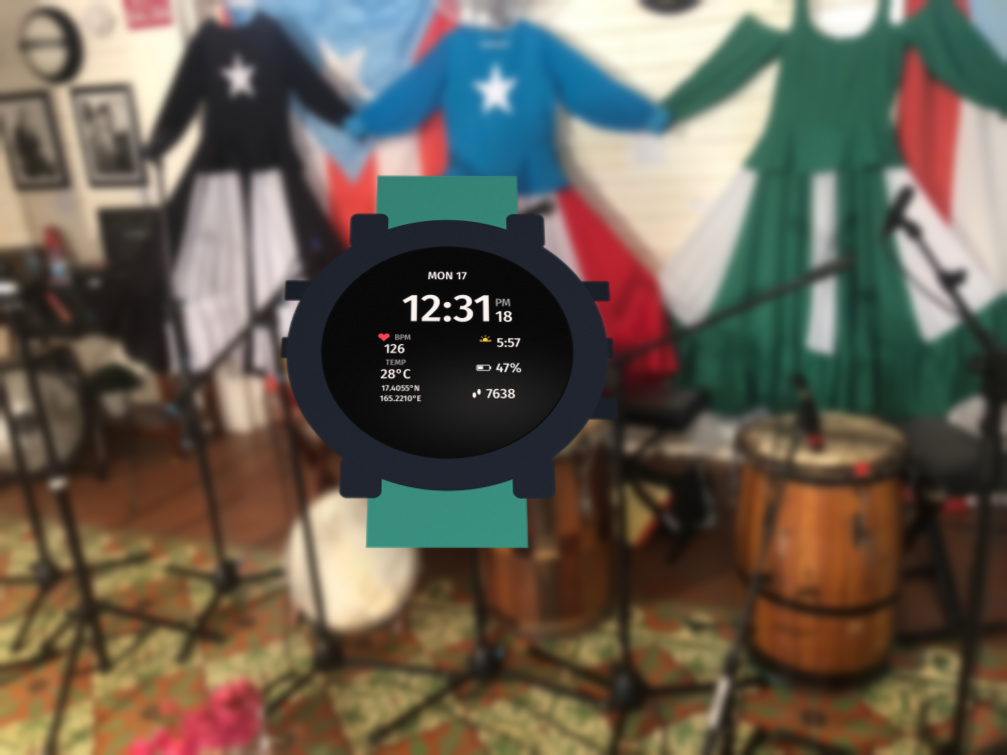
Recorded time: 12.31.18
